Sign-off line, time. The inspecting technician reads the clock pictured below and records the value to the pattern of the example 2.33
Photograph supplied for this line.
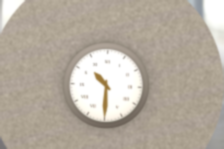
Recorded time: 10.30
